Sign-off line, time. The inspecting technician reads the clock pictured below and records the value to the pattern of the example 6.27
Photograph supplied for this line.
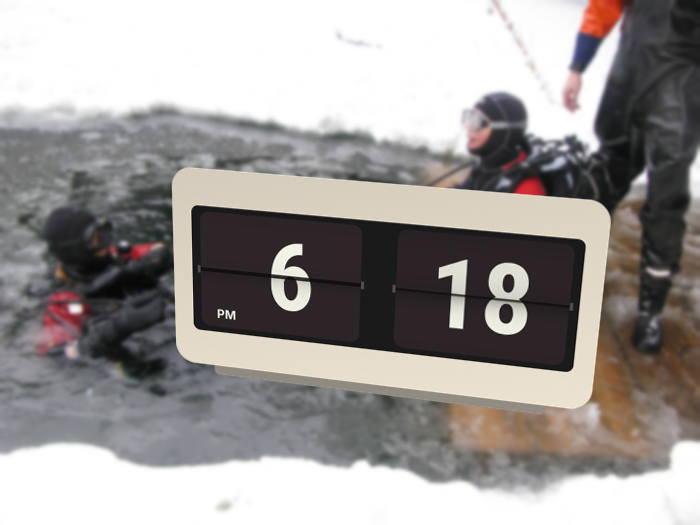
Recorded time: 6.18
